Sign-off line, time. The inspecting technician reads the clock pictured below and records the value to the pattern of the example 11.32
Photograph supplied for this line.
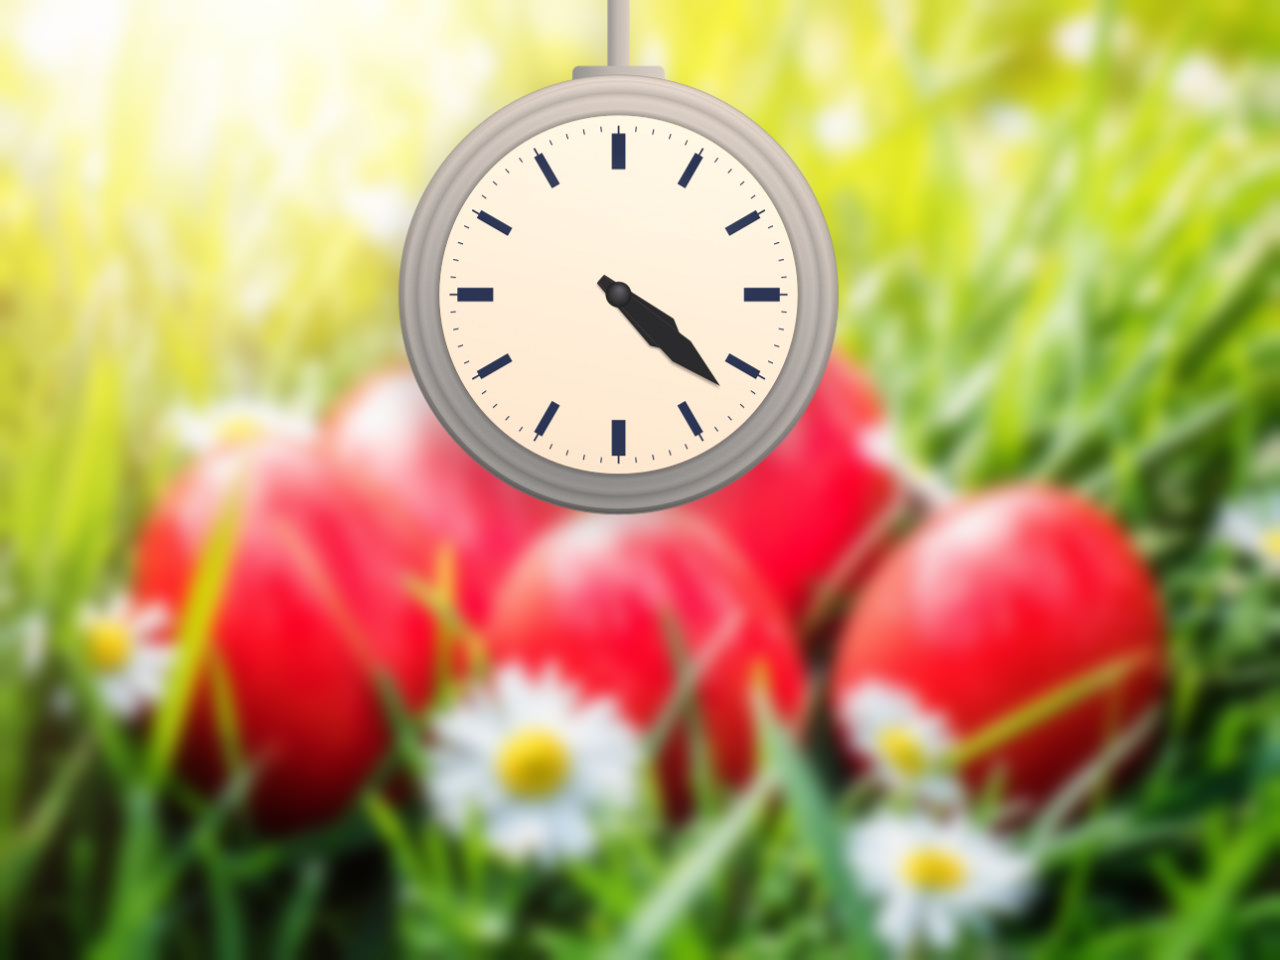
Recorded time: 4.22
